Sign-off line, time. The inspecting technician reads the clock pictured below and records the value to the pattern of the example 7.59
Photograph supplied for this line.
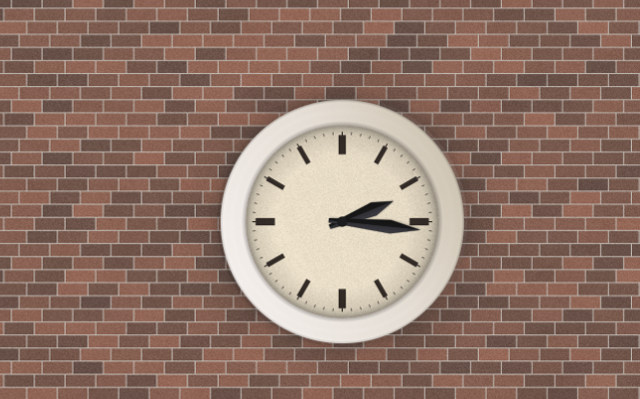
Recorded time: 2.16
